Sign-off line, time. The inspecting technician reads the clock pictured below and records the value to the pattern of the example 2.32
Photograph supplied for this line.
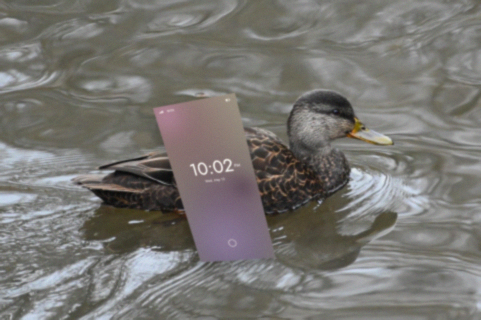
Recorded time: 10.02
